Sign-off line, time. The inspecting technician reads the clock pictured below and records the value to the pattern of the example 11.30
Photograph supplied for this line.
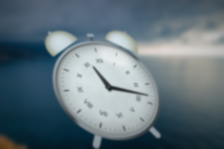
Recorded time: 11.18
